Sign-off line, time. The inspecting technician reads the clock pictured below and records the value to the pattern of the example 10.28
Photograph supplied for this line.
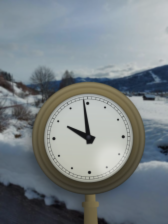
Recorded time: 9.59
